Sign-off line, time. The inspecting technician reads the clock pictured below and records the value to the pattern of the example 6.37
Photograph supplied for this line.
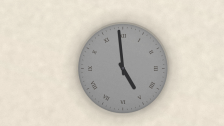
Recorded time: 4.59
